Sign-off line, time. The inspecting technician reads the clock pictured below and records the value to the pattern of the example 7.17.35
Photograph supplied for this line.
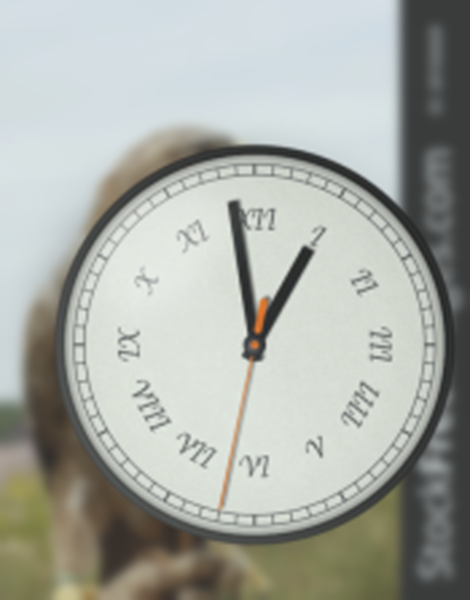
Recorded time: 12.58.32
